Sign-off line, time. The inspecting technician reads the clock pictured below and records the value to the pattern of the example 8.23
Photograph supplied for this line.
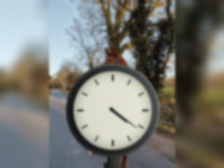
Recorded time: 4.21
